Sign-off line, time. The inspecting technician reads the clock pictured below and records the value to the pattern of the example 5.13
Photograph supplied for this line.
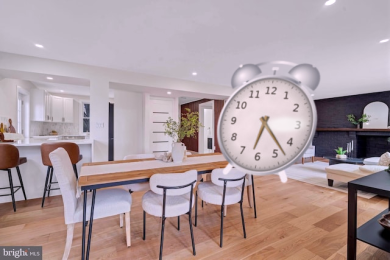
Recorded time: 6.23
